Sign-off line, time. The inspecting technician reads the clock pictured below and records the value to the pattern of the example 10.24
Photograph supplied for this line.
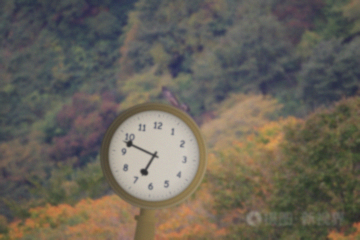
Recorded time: 6.48
